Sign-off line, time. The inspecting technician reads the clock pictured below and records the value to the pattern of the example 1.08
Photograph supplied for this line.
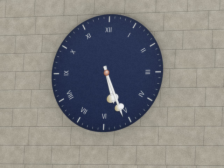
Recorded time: 5.26
